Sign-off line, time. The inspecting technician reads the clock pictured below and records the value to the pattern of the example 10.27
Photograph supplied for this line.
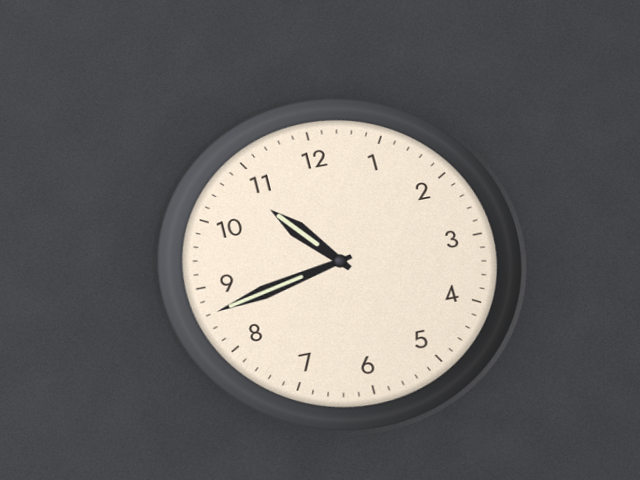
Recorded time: 10.43
